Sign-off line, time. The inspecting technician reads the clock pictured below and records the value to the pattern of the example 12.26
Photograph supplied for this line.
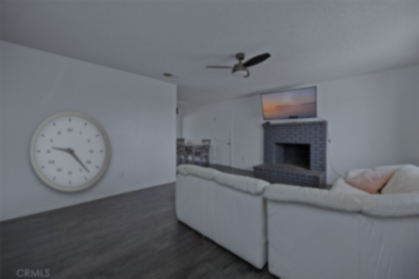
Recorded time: 9.23
